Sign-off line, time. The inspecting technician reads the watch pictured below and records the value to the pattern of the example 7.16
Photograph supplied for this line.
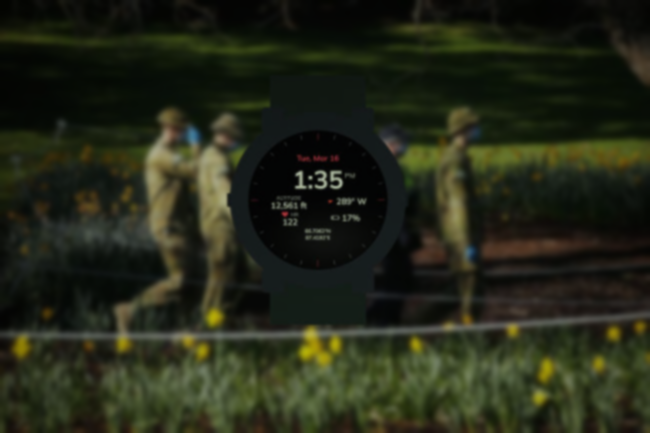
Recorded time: 1.35
